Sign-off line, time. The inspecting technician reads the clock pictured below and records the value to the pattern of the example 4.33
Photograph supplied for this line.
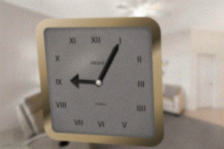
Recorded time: 9.05
